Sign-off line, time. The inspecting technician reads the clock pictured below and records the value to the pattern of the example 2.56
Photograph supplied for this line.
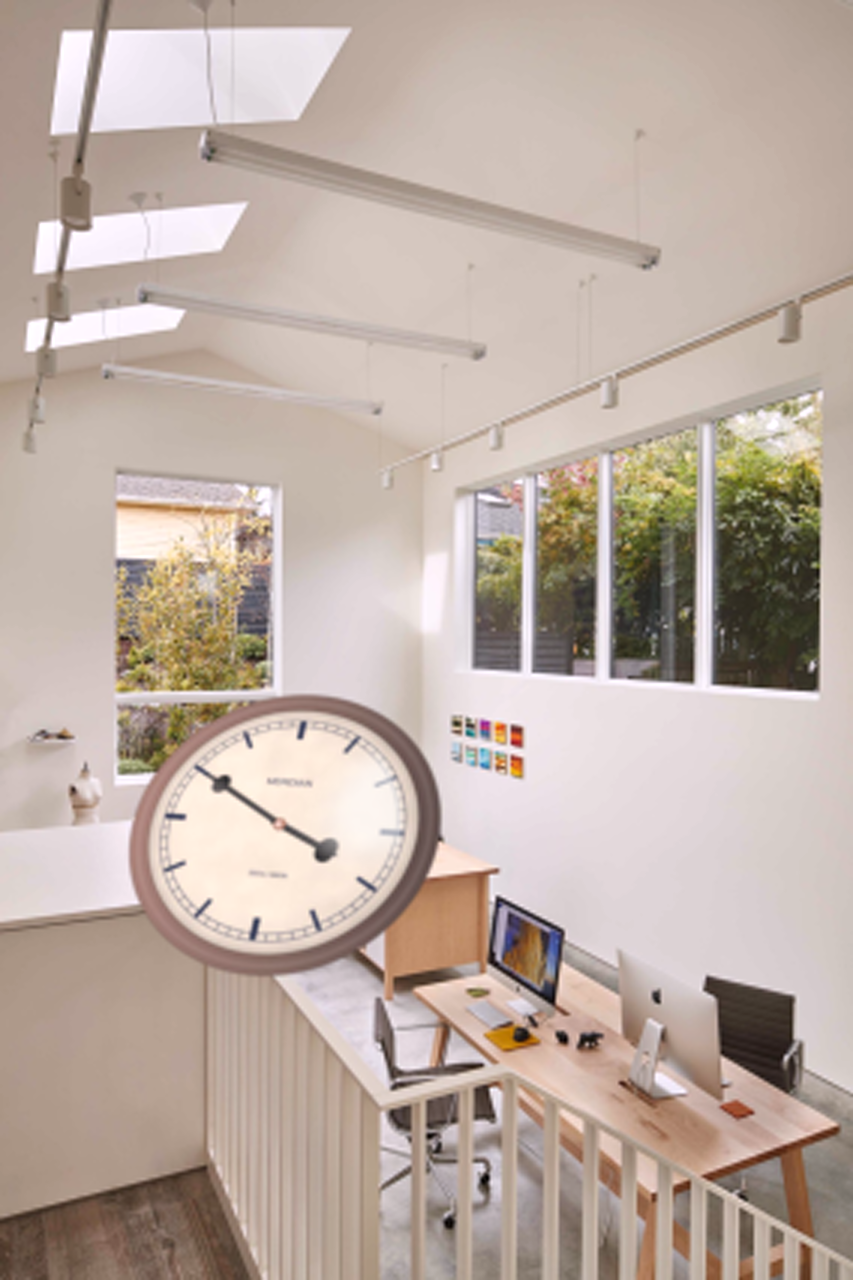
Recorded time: 3.50
